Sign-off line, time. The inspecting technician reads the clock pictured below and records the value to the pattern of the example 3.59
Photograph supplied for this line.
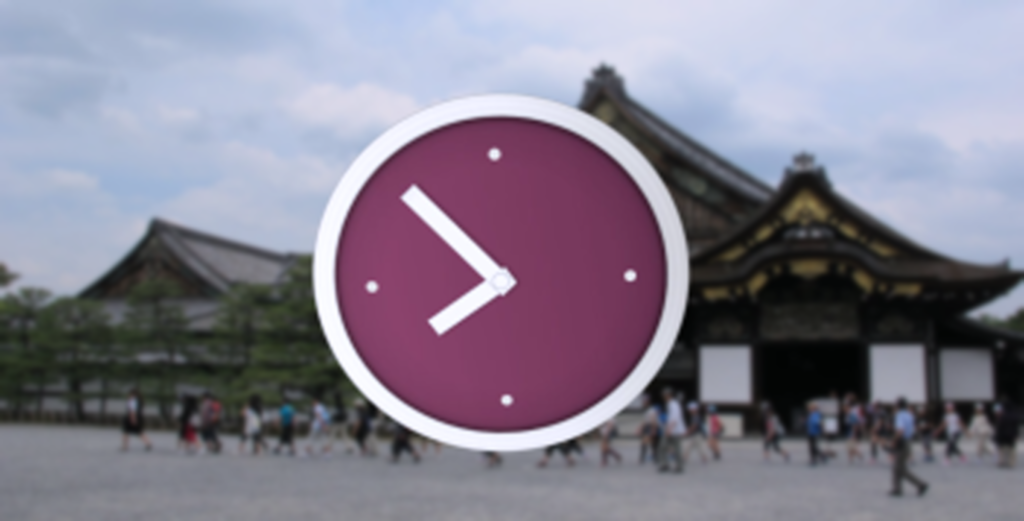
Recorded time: 7.53
